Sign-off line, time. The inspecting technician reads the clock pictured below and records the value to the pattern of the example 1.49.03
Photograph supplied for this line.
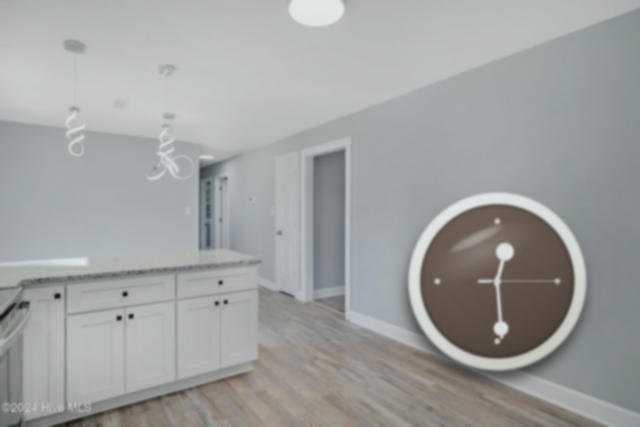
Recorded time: 12.29.15
